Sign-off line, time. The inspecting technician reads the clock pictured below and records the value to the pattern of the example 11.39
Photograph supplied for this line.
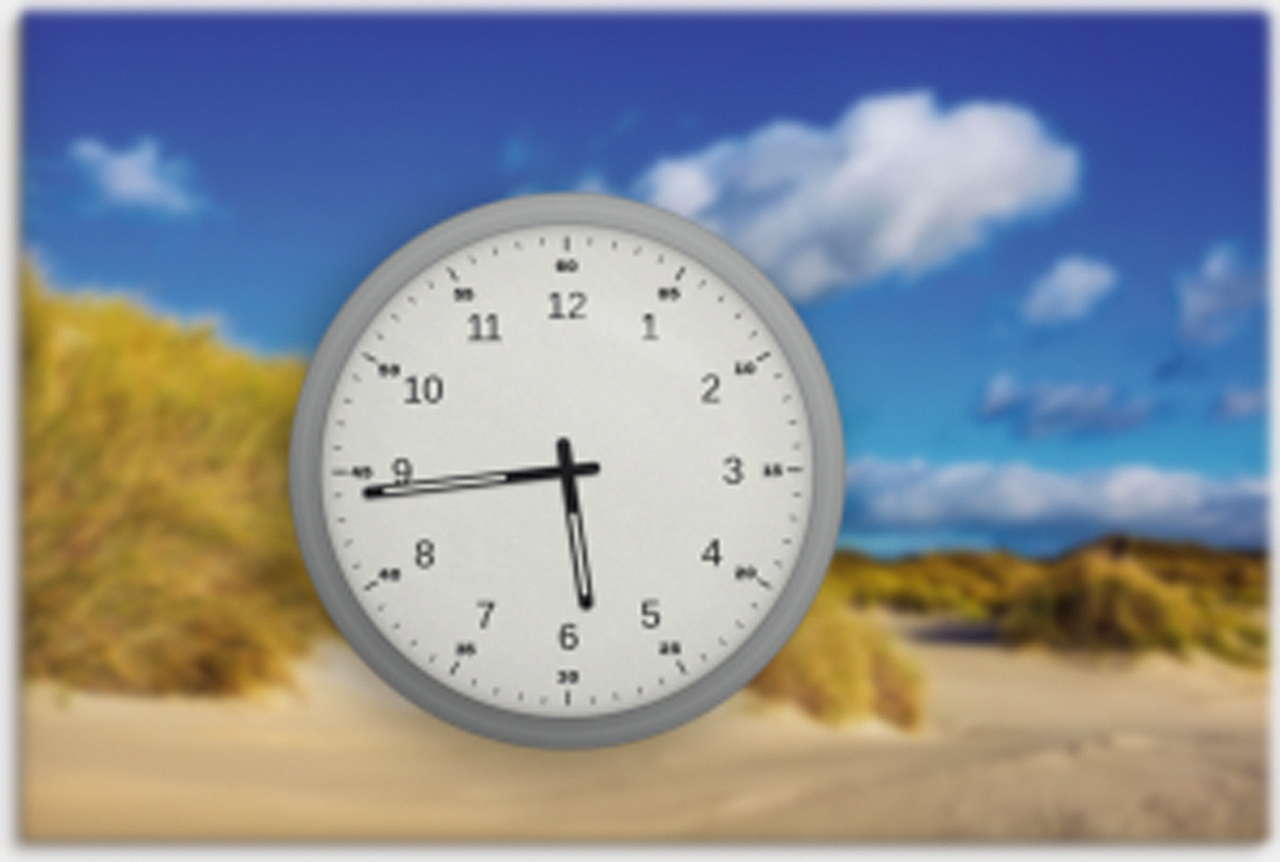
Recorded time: 5.44
